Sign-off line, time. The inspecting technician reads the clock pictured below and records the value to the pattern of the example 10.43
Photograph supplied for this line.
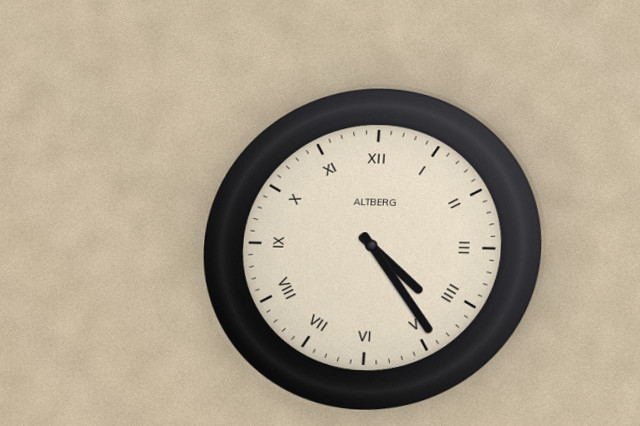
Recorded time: 4.24
